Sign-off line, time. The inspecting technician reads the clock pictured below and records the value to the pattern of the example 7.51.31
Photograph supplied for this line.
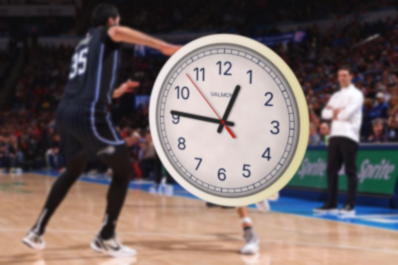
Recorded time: 12.45.53
